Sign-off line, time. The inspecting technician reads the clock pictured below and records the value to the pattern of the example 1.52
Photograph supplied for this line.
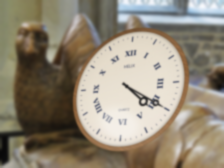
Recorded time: 4.20
